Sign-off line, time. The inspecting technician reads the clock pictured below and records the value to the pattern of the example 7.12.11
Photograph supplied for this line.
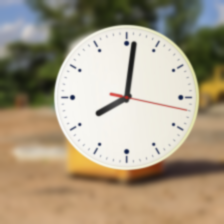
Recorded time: 8.01.17
